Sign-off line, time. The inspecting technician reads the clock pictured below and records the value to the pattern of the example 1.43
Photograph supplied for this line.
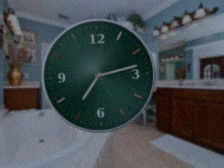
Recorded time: 7.13
